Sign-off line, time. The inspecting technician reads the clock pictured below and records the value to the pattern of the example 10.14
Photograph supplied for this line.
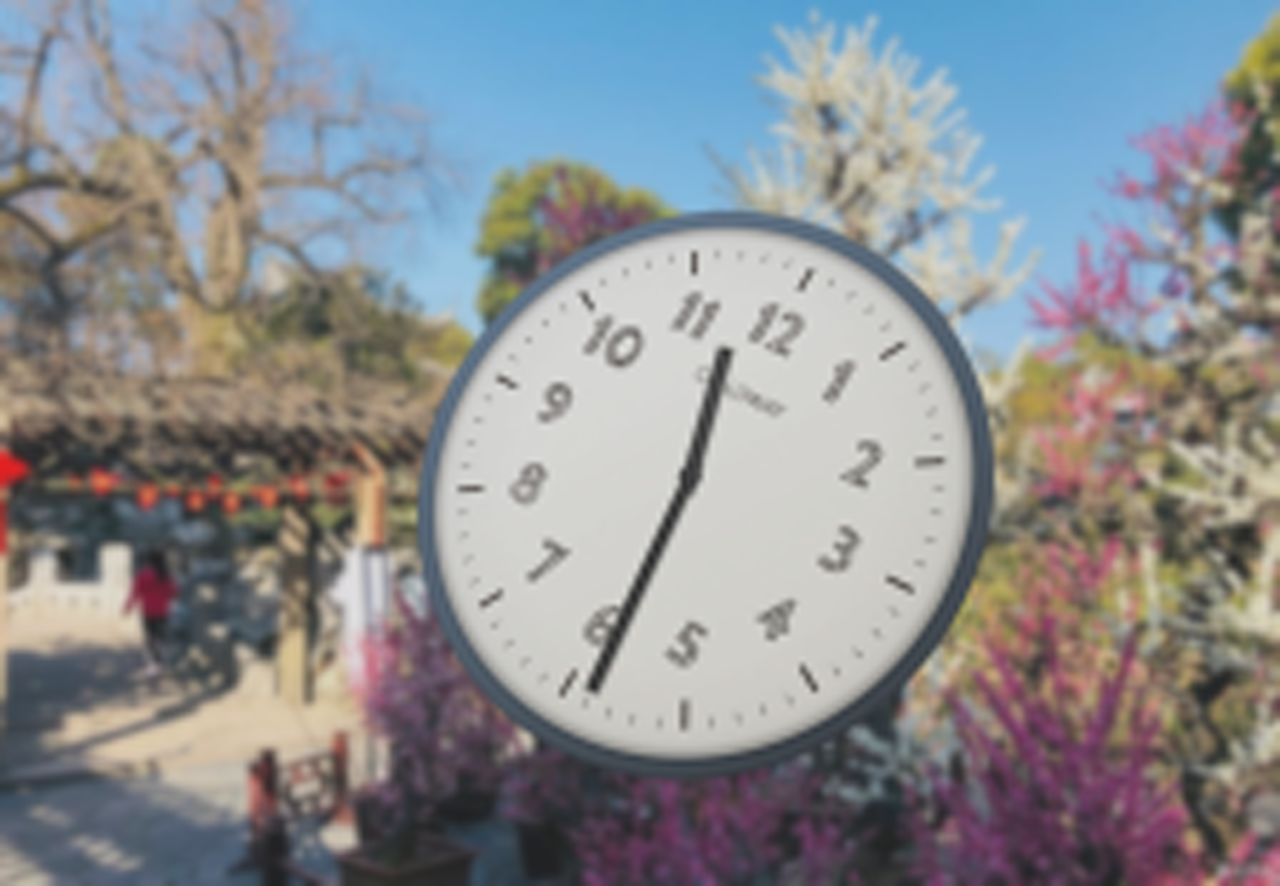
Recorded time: 11.29
